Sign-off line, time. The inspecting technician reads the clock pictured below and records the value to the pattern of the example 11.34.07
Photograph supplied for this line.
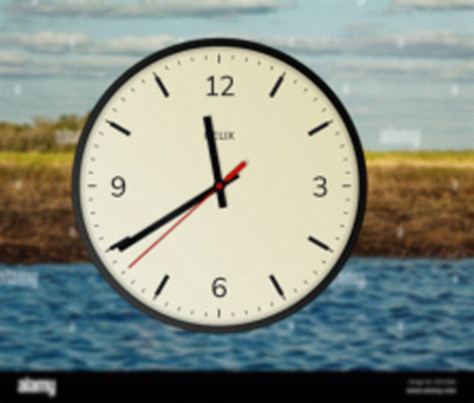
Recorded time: 11.39.38
